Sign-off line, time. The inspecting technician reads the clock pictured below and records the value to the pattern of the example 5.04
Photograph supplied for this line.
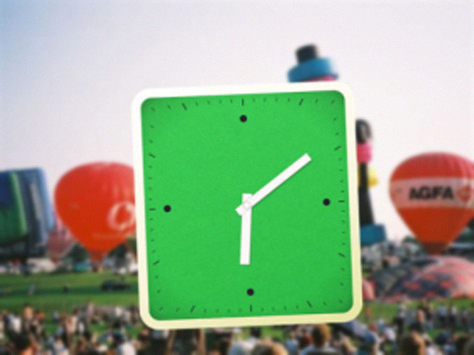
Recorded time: 6.09
